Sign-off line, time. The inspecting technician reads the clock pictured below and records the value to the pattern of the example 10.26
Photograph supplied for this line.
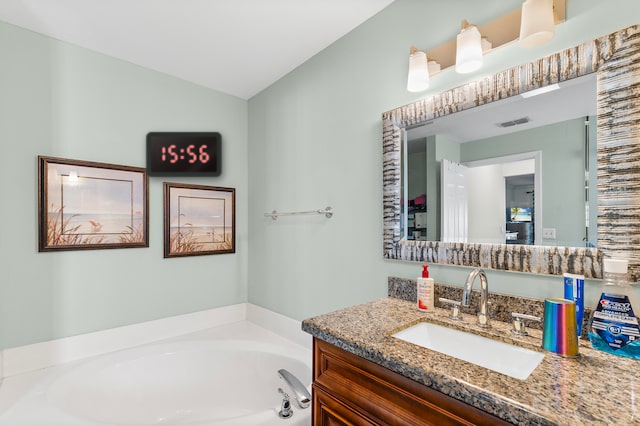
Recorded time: 15.56
